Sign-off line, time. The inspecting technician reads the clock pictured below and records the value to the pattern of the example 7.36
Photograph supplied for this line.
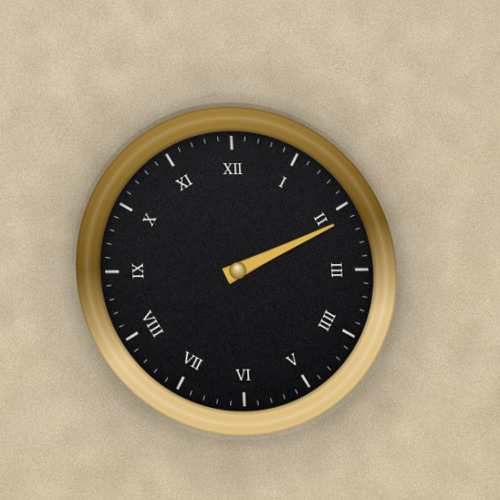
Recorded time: 2.11
